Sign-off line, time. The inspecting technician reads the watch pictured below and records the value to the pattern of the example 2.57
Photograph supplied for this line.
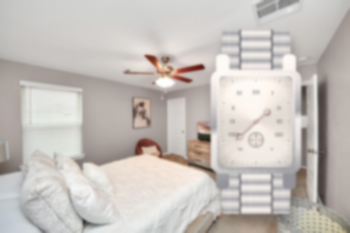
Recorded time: 1.38
